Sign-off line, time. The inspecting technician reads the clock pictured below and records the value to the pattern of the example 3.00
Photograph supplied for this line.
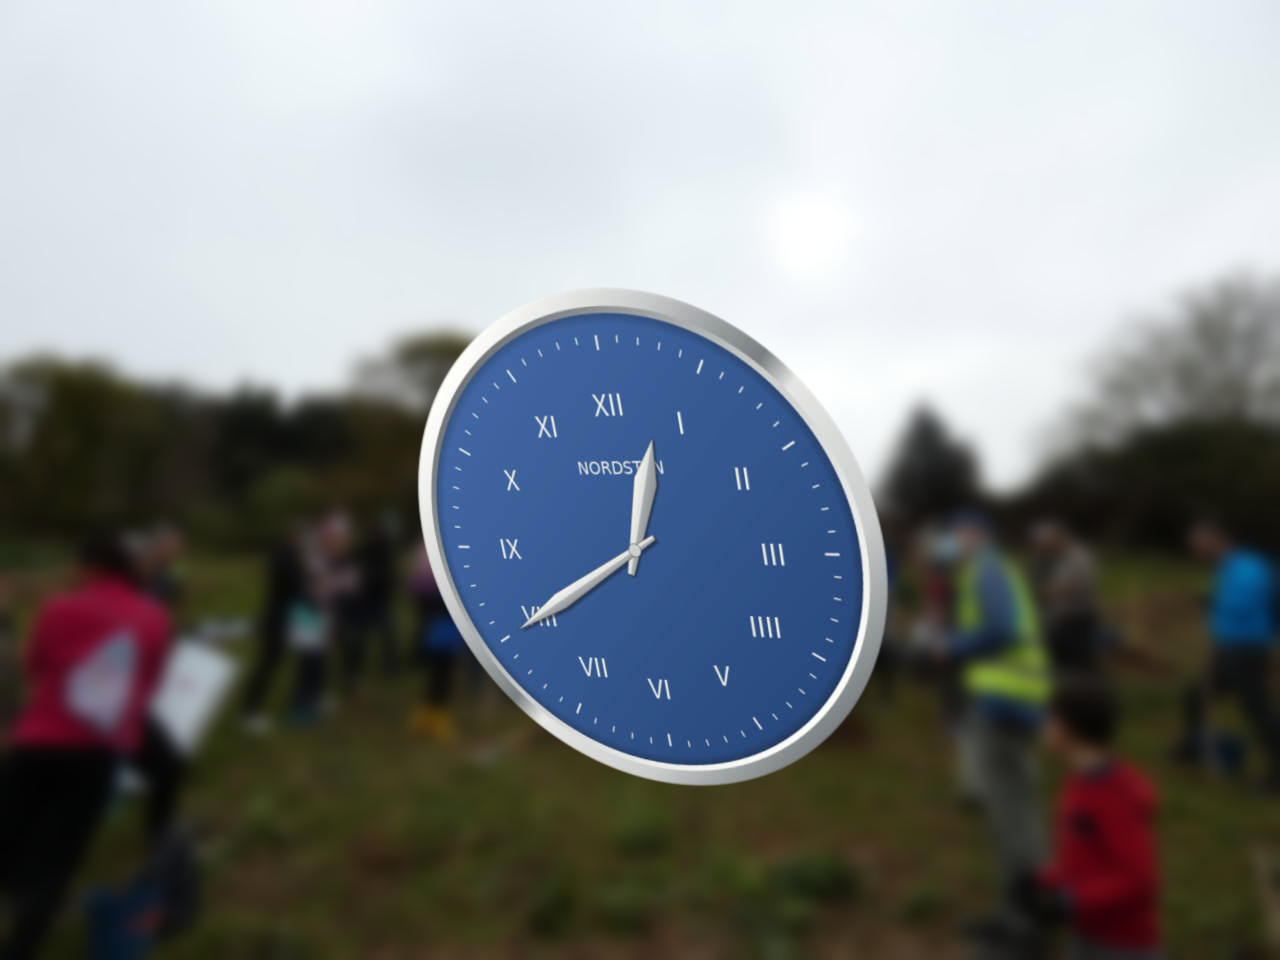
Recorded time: 12.40
